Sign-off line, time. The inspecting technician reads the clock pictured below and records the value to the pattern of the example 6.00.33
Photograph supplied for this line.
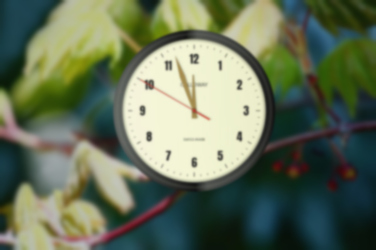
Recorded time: 11.56.50
